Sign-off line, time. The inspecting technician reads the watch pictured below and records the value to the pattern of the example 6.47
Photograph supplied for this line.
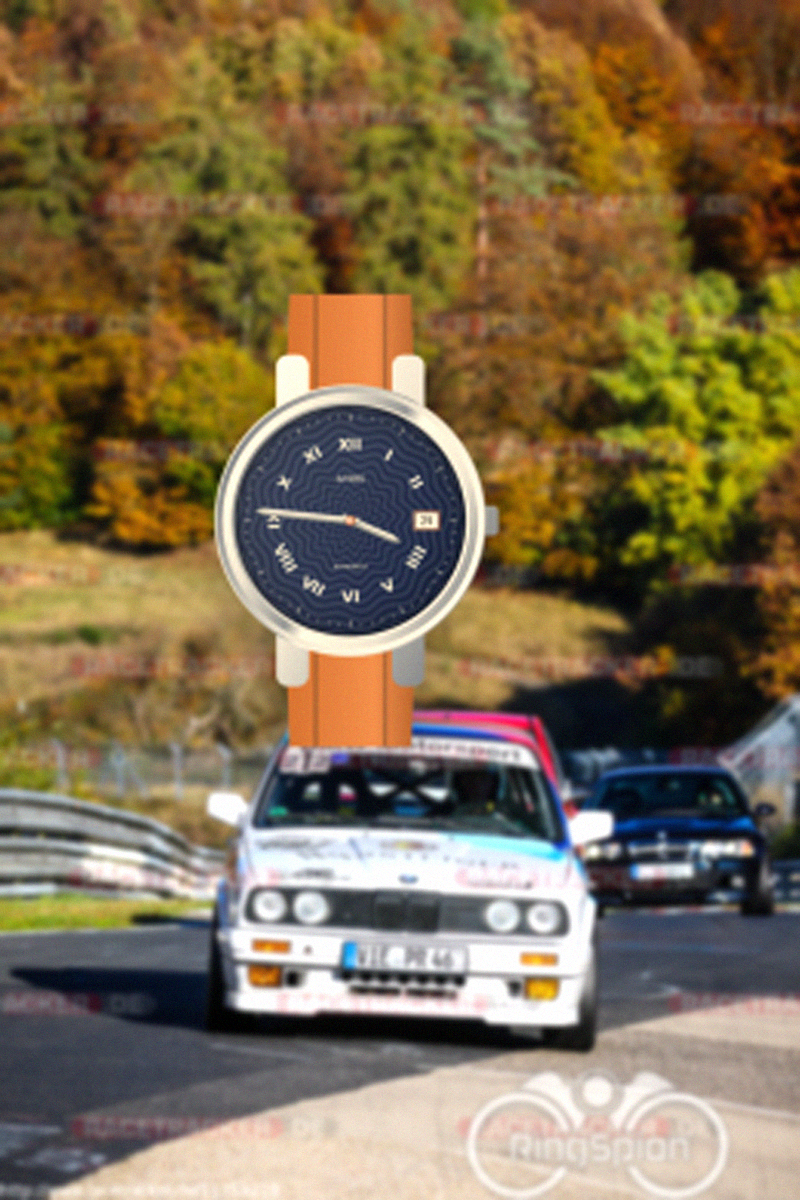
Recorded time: 3.46
